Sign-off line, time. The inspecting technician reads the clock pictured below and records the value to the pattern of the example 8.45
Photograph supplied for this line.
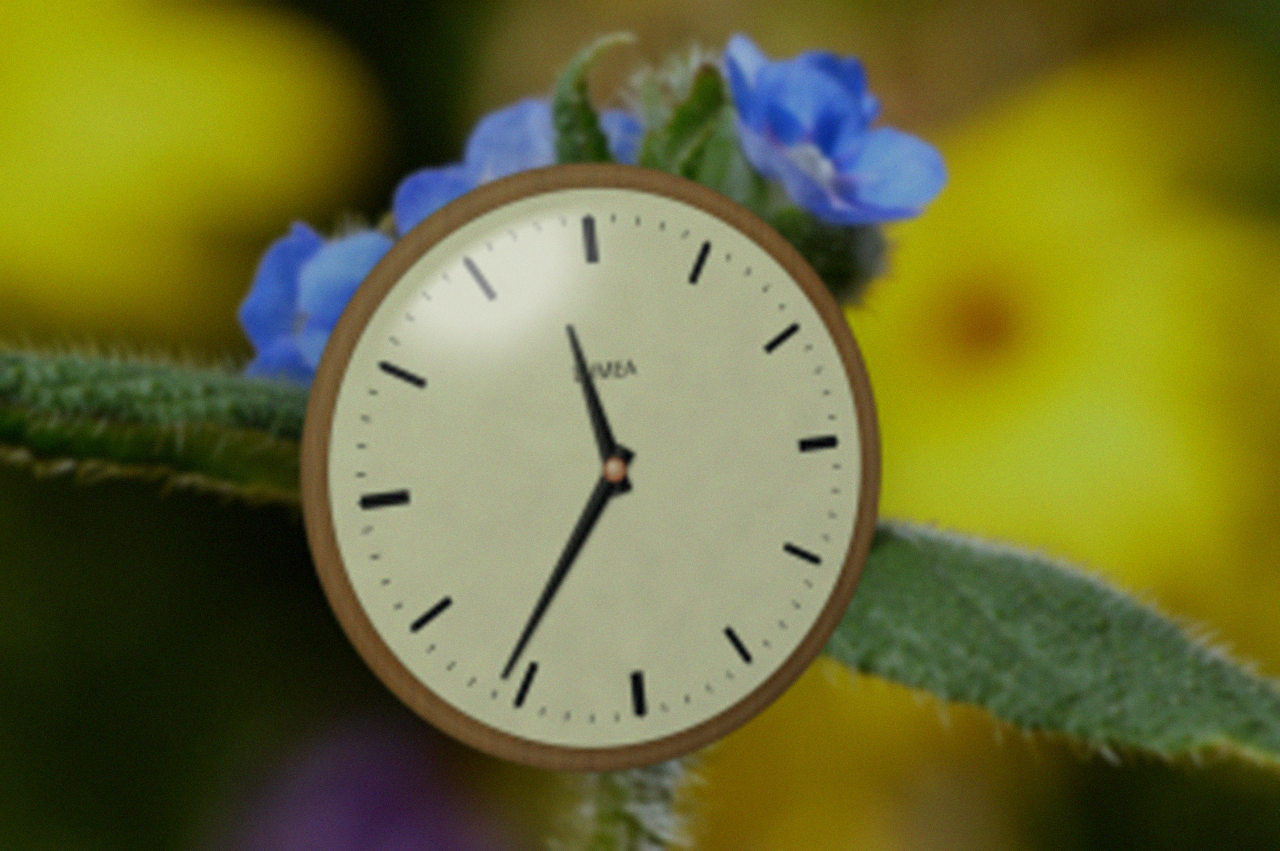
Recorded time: 11.36
